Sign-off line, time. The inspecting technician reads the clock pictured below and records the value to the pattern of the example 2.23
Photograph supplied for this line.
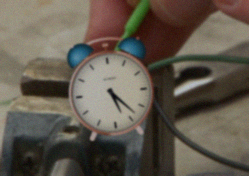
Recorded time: 5.23
